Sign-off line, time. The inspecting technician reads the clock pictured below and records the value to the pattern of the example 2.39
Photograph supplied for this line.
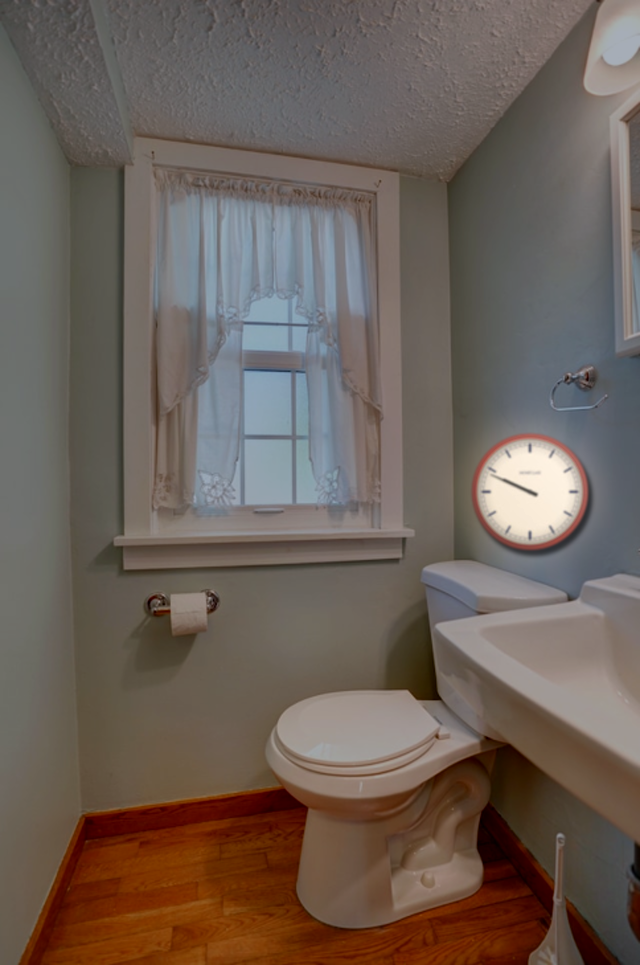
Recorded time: 9.49
